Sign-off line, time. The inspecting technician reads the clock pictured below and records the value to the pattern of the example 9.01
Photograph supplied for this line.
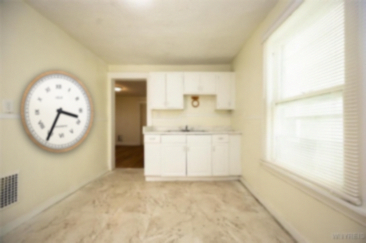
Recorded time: 3.35
